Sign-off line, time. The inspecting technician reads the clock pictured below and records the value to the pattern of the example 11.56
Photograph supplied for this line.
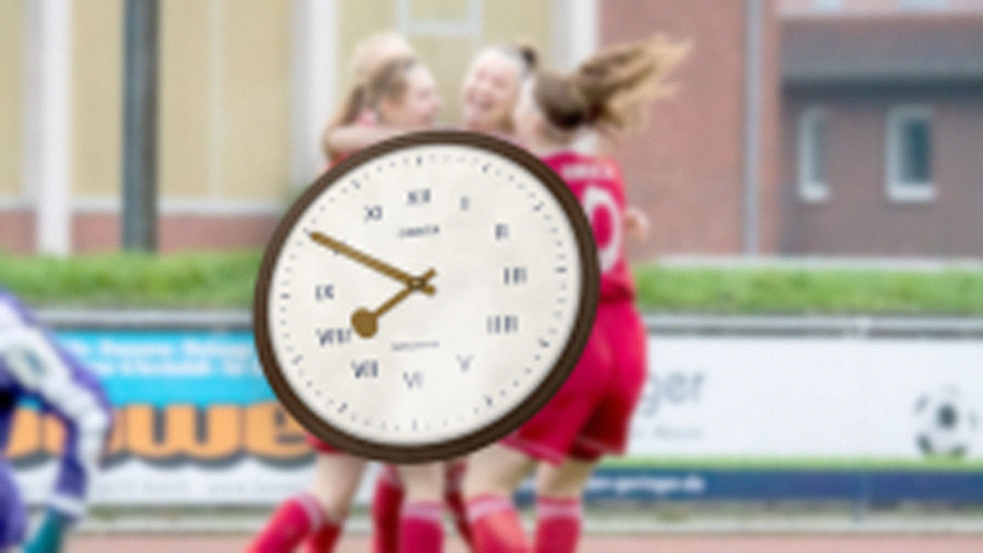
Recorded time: 7.50
